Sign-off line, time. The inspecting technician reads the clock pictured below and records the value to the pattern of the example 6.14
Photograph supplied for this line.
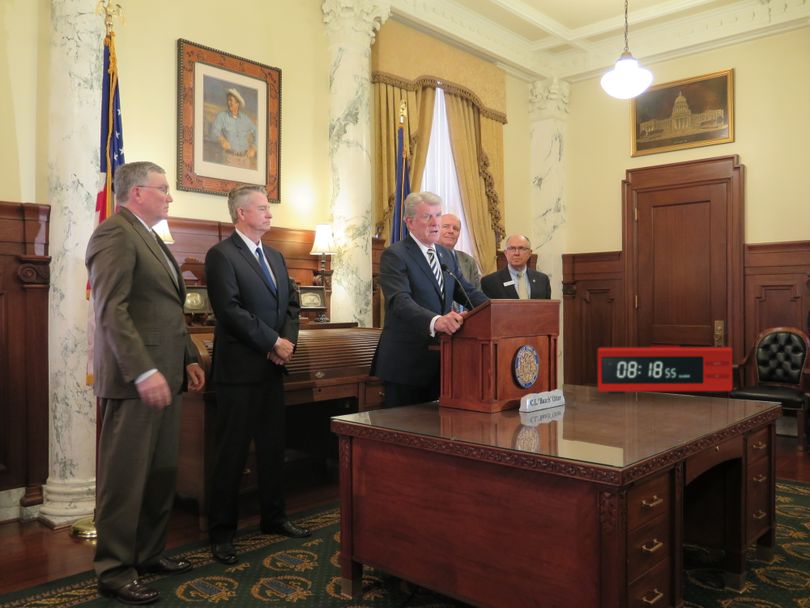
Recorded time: 8.18
